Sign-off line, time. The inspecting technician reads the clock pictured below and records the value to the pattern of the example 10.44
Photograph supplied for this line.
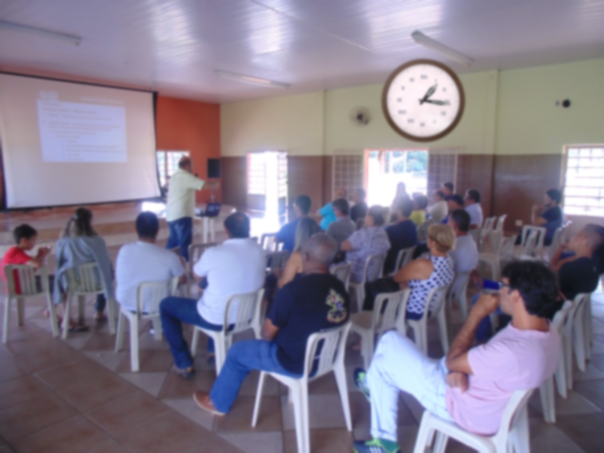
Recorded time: 1.16
